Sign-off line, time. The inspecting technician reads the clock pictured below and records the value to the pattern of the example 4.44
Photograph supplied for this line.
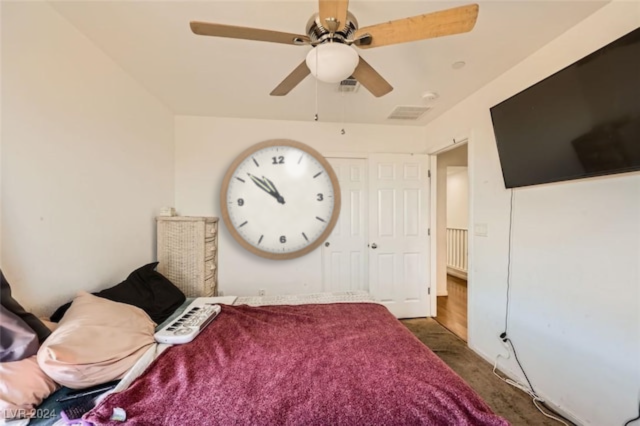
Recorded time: 10.52
